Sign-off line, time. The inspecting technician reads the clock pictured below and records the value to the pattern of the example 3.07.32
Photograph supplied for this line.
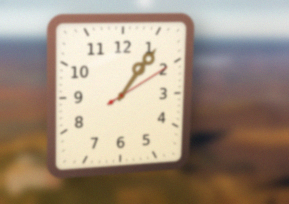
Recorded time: 1.06.10
